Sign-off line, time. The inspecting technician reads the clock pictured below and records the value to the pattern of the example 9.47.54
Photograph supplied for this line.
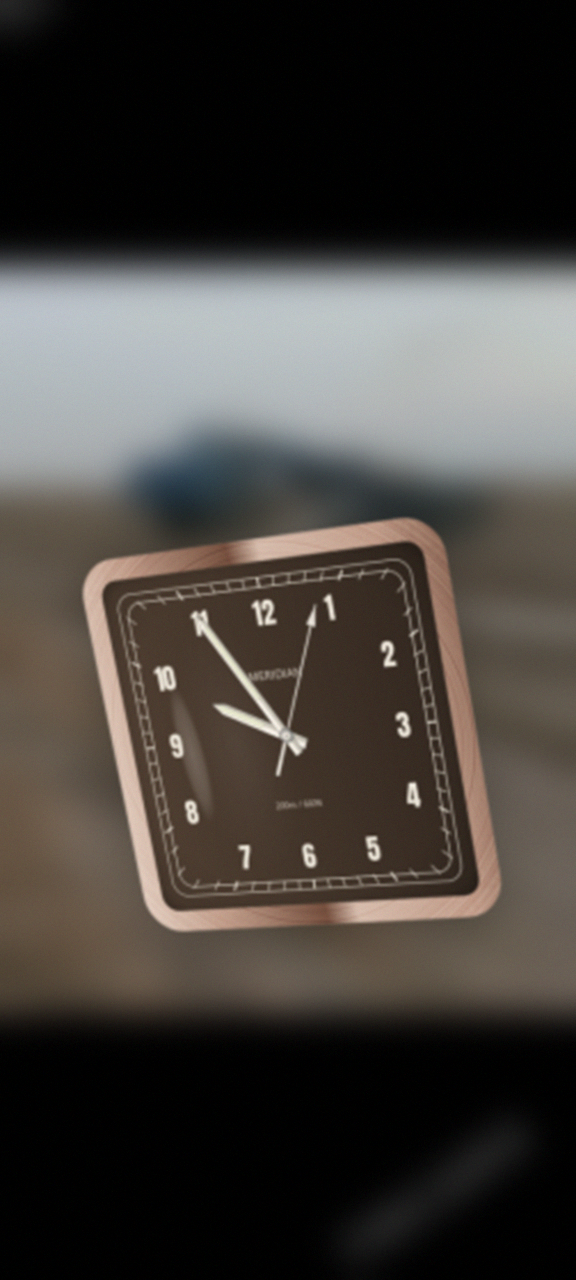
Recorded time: 9.55.04
